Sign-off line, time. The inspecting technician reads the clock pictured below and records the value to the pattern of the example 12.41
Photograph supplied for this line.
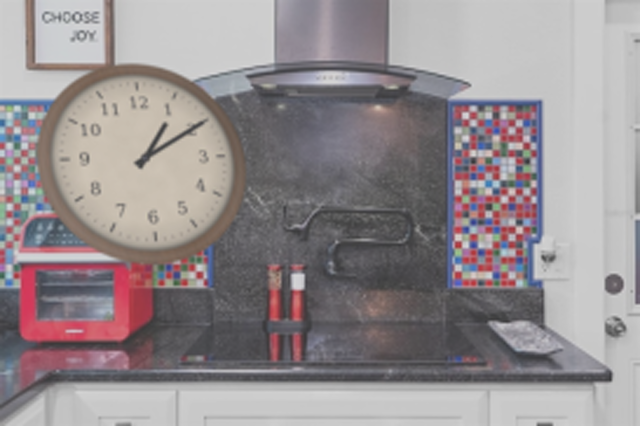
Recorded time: 1.10
